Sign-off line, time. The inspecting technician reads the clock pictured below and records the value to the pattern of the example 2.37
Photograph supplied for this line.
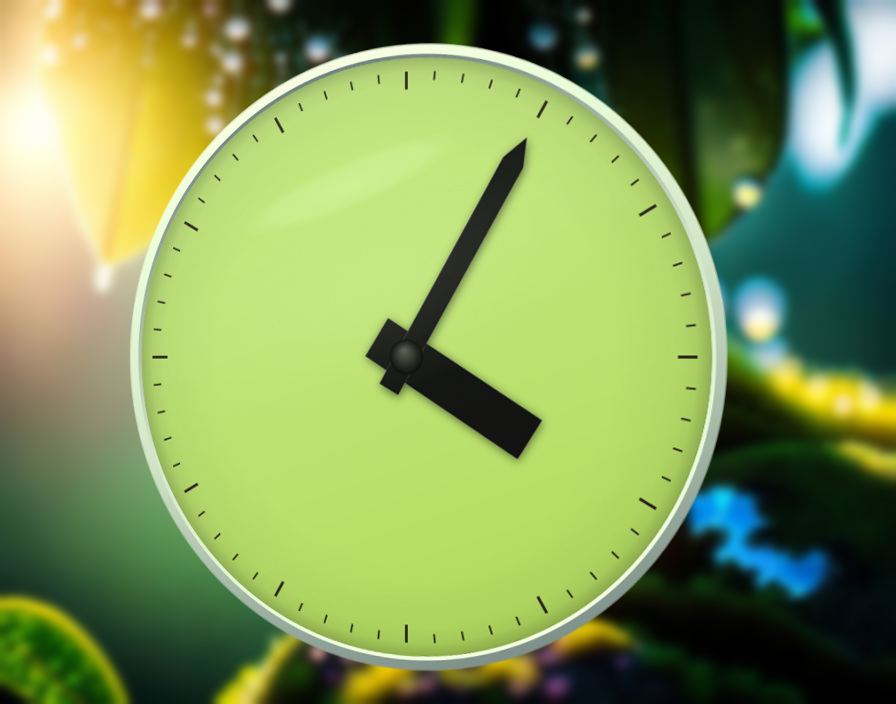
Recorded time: 4.05
